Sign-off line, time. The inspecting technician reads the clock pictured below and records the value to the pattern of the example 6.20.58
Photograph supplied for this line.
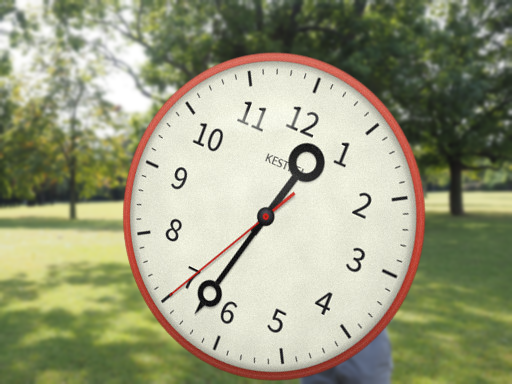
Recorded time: 12.32.35
